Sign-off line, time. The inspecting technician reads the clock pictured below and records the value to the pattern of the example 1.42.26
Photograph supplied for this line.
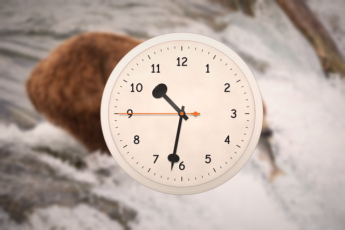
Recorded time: 10.31.45
